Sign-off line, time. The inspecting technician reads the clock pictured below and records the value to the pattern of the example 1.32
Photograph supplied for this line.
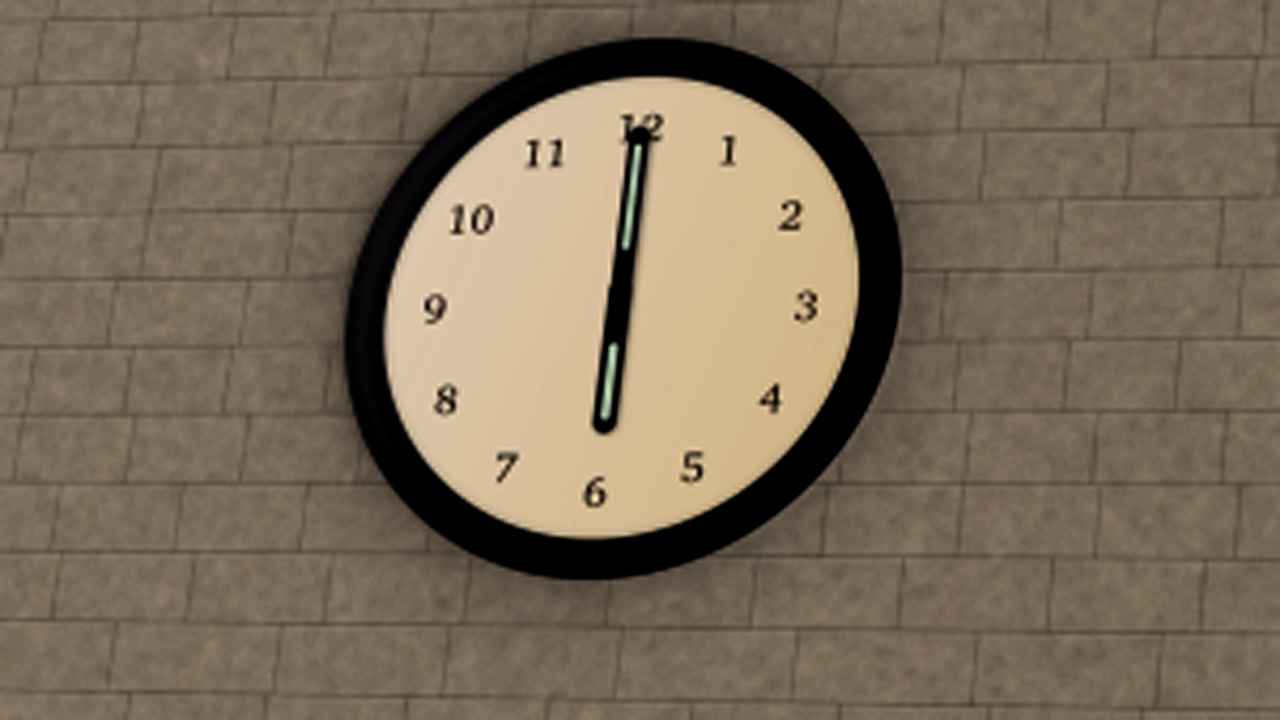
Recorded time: 6.00
